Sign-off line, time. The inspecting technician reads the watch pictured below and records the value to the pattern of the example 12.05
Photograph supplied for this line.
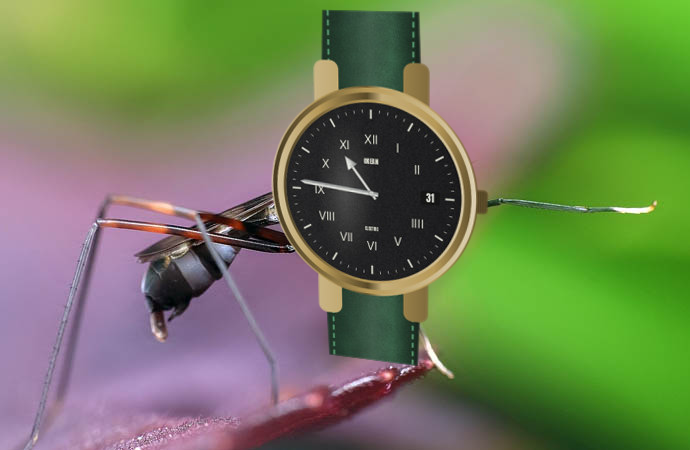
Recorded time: 10.46
